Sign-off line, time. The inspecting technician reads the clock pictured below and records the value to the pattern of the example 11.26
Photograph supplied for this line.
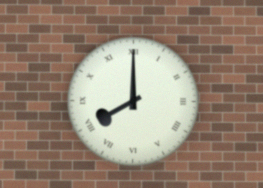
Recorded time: 8.00
